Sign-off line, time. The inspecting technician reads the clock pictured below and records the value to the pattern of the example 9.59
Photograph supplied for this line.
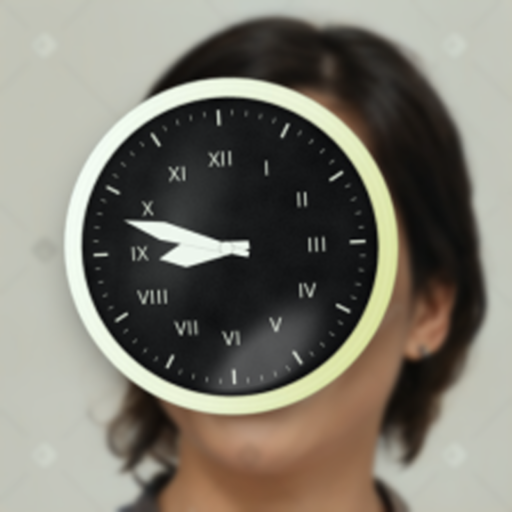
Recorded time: 8.48
